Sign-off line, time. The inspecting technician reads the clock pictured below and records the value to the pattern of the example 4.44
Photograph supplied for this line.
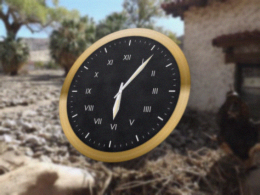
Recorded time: 6.06
